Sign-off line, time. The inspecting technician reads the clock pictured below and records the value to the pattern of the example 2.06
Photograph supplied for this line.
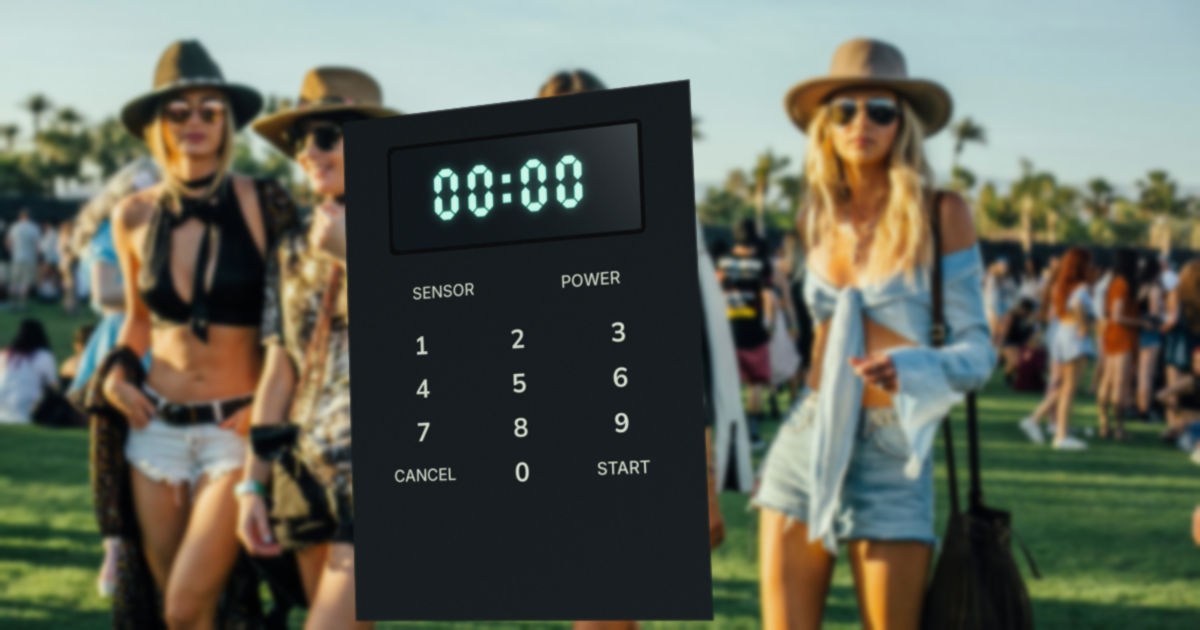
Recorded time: 0.00
